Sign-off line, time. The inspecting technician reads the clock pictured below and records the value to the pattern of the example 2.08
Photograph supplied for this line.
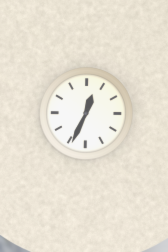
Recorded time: 12.34
